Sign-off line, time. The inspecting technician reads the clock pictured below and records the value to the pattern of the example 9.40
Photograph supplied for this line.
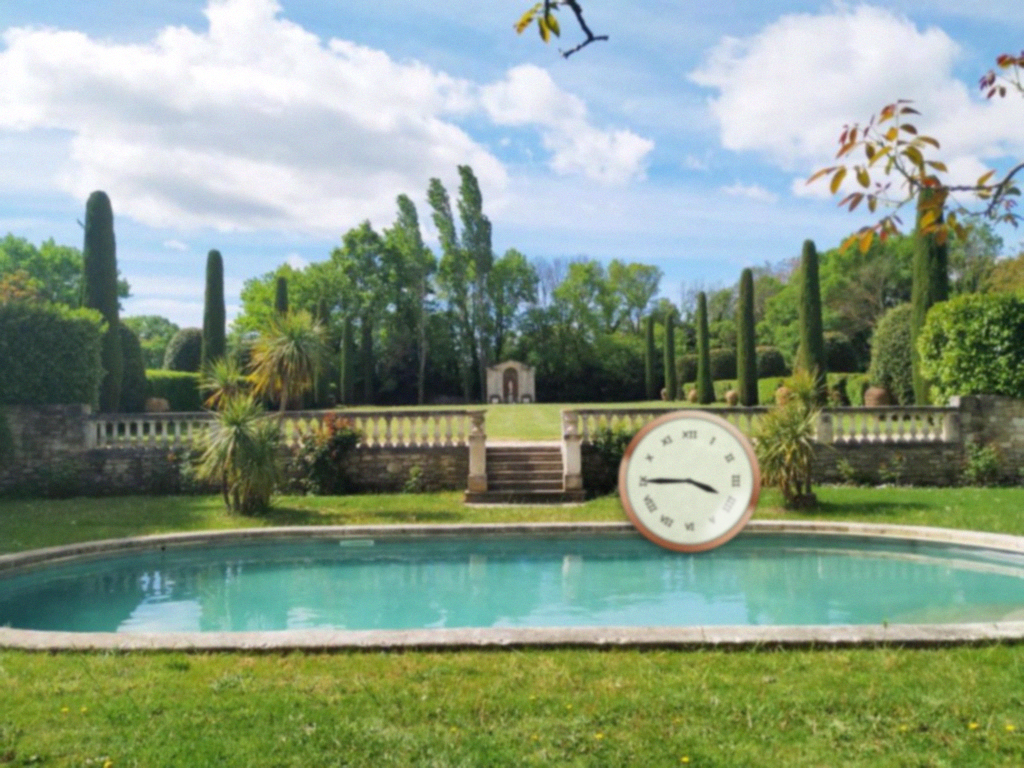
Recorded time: 3.45
